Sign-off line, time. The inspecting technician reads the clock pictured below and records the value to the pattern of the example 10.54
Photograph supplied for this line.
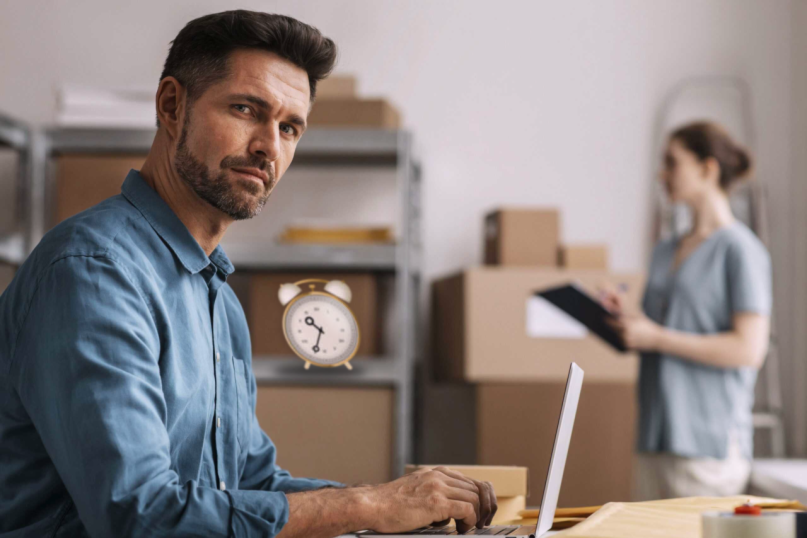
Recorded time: 10.34
